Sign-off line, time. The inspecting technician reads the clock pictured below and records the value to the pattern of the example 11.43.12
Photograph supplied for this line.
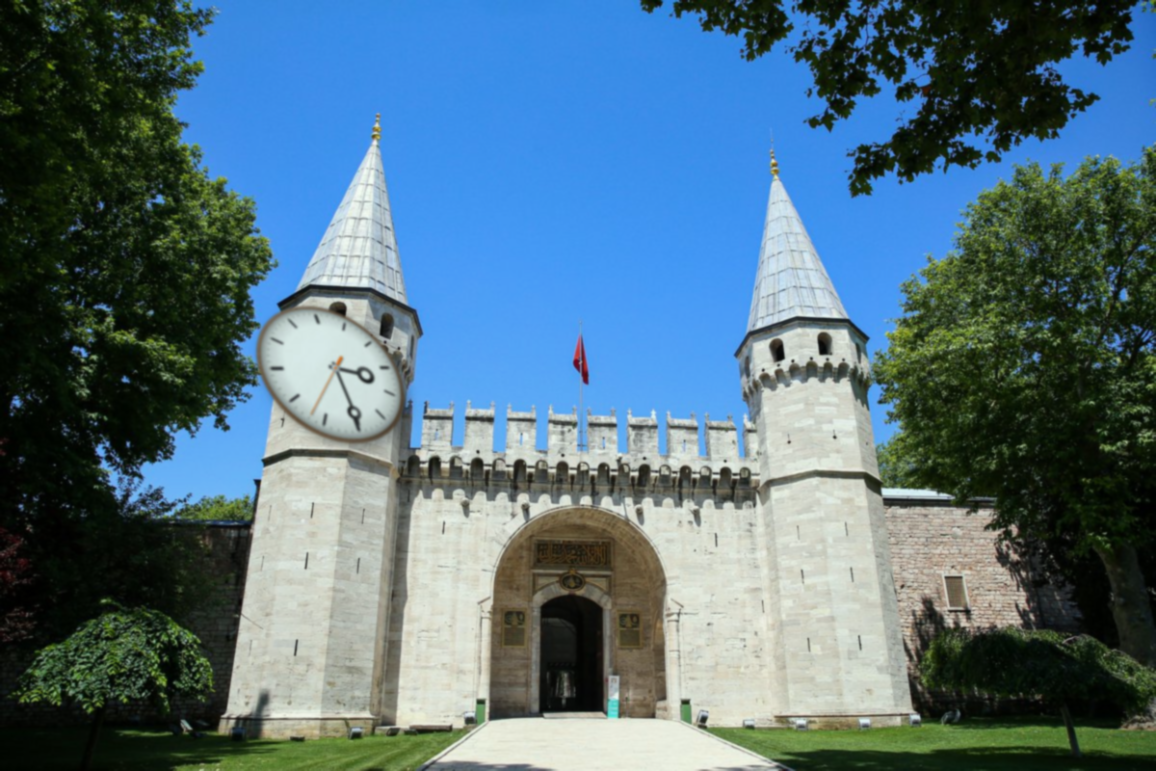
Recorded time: 3.29.37
